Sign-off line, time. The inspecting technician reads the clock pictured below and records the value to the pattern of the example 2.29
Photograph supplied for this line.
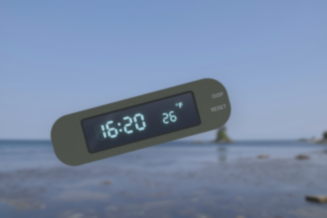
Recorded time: 16.20
